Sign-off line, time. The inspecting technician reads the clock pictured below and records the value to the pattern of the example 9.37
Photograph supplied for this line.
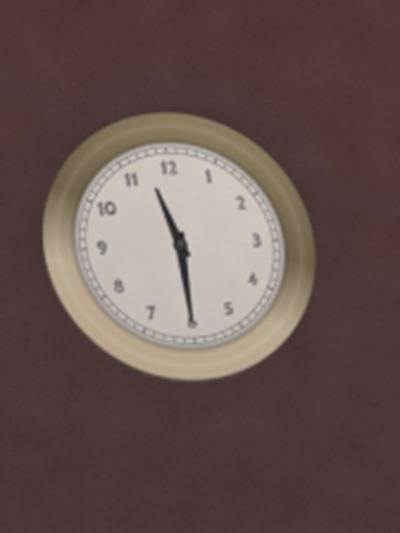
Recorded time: 11.30
